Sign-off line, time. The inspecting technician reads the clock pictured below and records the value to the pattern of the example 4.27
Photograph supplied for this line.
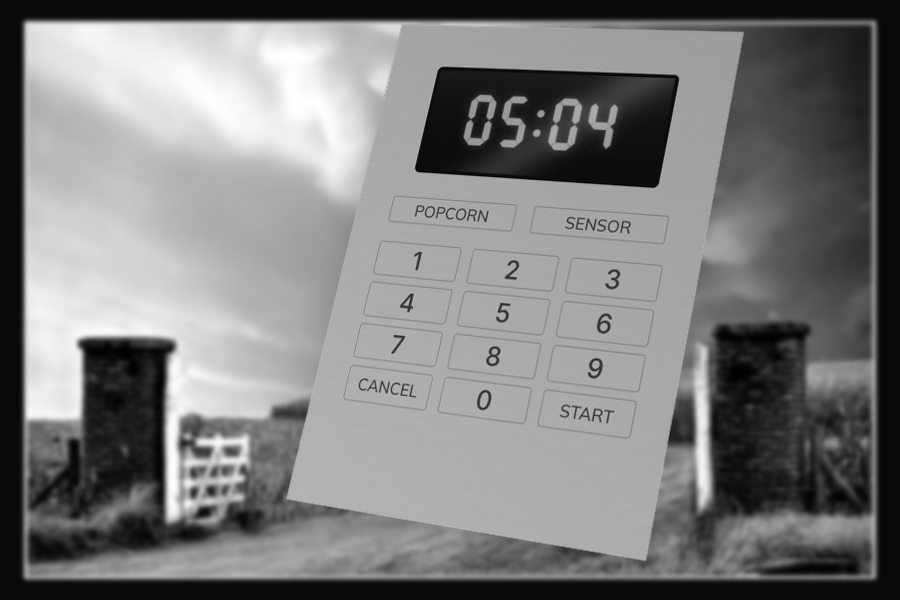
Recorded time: 5.04
